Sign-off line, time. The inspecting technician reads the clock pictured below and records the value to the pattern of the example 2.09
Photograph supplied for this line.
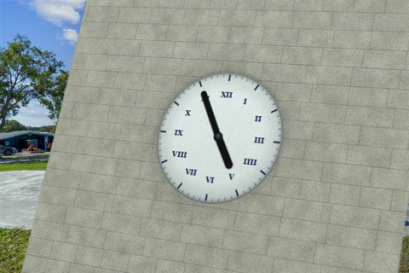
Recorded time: 4.55
